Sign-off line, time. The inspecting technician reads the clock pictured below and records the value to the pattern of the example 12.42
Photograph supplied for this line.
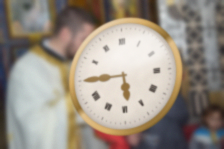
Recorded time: 5.45
